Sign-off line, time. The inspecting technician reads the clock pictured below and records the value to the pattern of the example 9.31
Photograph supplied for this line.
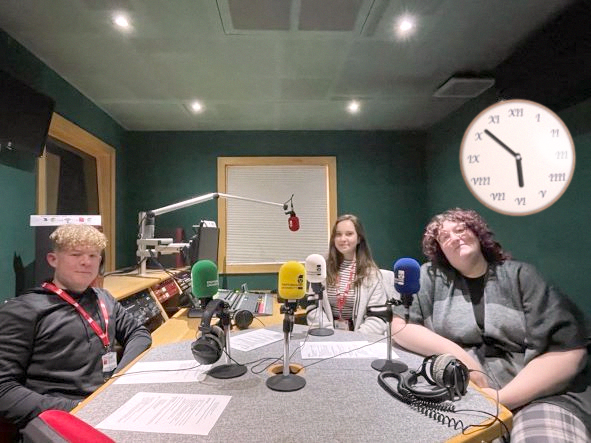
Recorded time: 5.52
